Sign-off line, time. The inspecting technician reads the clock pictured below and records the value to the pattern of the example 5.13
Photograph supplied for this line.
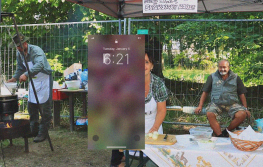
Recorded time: 6.21
